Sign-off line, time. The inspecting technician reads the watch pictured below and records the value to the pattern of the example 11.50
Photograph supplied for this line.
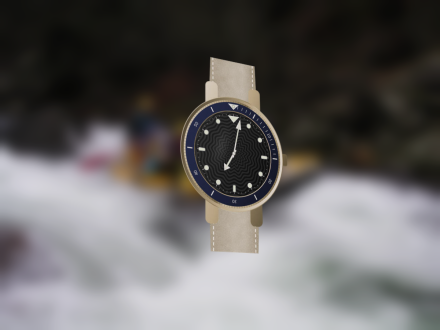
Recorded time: 7.02
